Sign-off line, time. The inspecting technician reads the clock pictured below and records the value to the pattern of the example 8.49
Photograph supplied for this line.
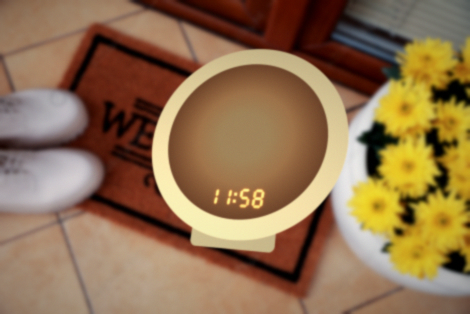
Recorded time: 11.58
